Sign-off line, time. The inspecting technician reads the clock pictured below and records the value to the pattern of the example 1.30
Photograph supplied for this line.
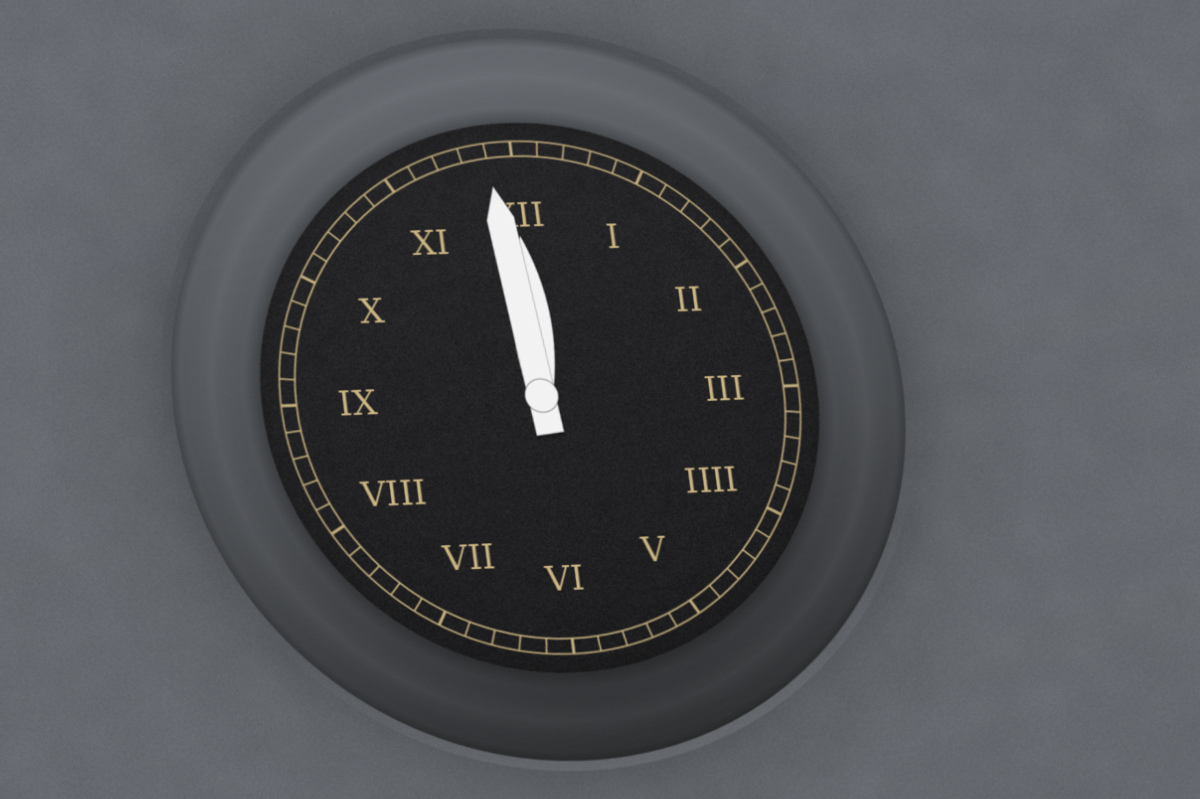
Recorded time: 11.59
